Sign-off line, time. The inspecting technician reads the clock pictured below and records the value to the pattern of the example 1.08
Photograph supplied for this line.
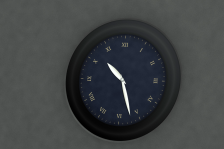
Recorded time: 10.27
